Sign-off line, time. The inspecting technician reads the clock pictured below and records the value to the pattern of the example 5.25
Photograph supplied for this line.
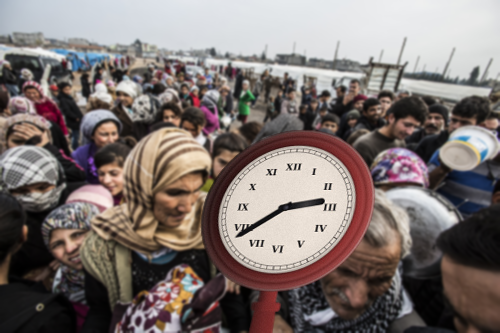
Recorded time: 2.39
